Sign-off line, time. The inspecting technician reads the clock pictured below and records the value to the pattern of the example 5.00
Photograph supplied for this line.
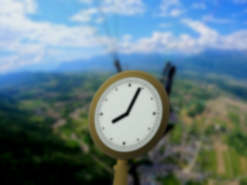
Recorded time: 8.04
